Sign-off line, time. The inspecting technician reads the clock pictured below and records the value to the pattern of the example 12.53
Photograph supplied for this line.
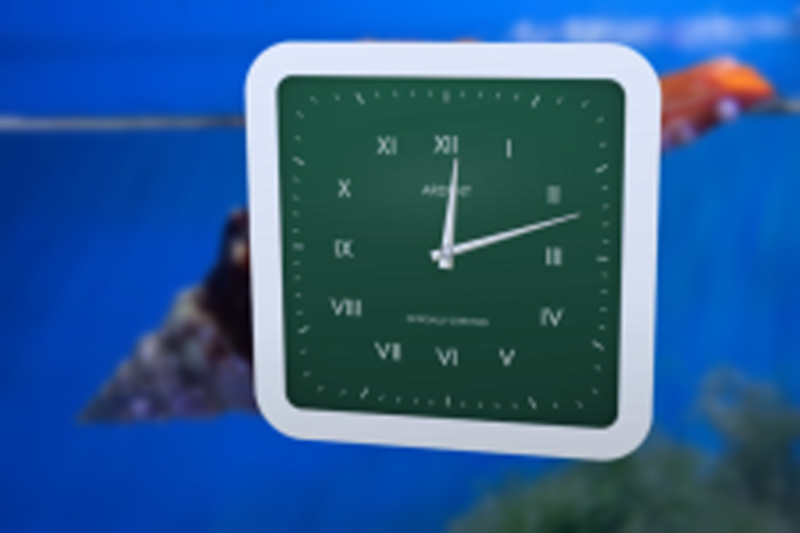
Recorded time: 12.12
